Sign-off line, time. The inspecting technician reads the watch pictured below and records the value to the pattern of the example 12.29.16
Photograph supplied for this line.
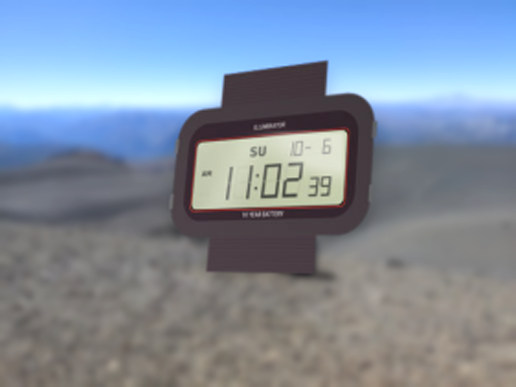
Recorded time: 11.02.39
